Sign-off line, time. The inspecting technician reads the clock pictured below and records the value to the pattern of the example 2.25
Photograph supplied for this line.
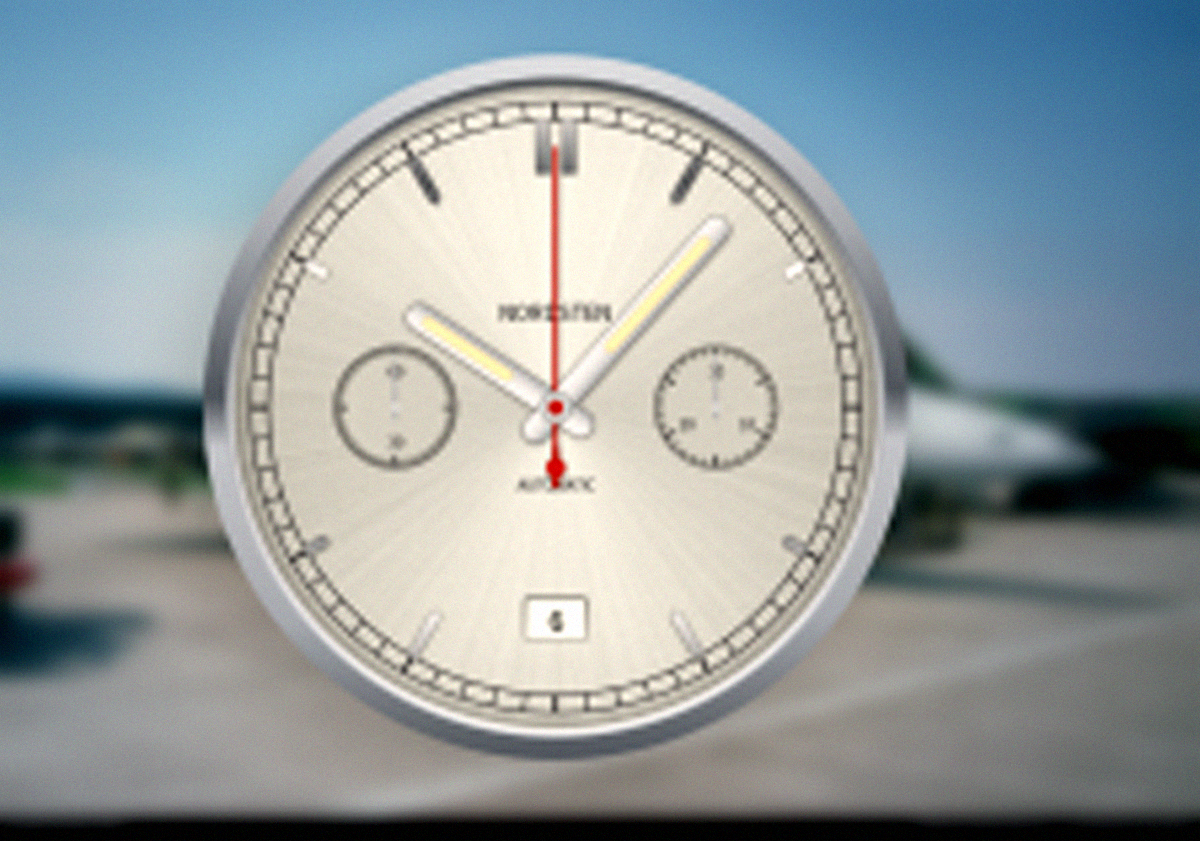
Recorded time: 10.07
